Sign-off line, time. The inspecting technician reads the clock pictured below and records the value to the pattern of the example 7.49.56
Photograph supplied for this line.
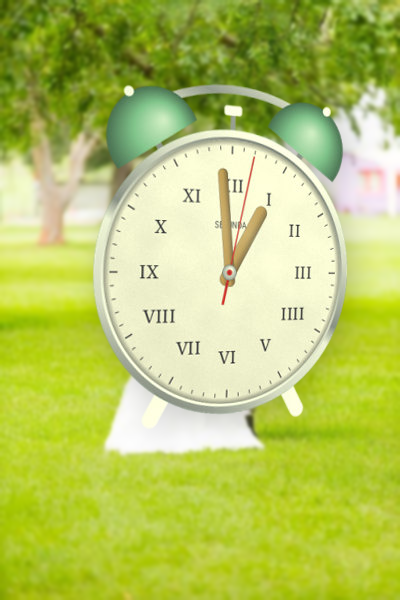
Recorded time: 12.59.02
